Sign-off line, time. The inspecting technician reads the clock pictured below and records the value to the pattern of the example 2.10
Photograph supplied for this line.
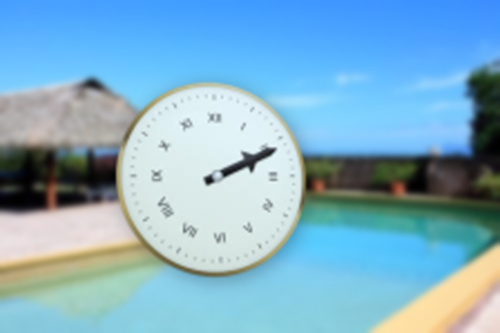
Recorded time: 2.11
